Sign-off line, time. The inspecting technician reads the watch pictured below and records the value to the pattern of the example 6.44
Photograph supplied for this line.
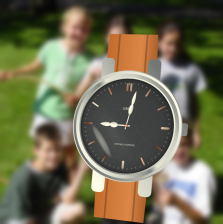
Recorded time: 9.02
